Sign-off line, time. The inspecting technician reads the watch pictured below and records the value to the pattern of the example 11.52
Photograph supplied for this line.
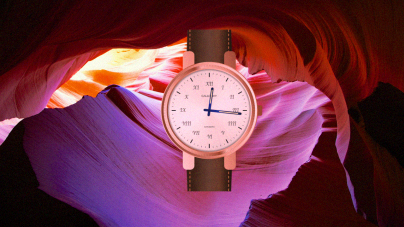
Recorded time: 12.16
